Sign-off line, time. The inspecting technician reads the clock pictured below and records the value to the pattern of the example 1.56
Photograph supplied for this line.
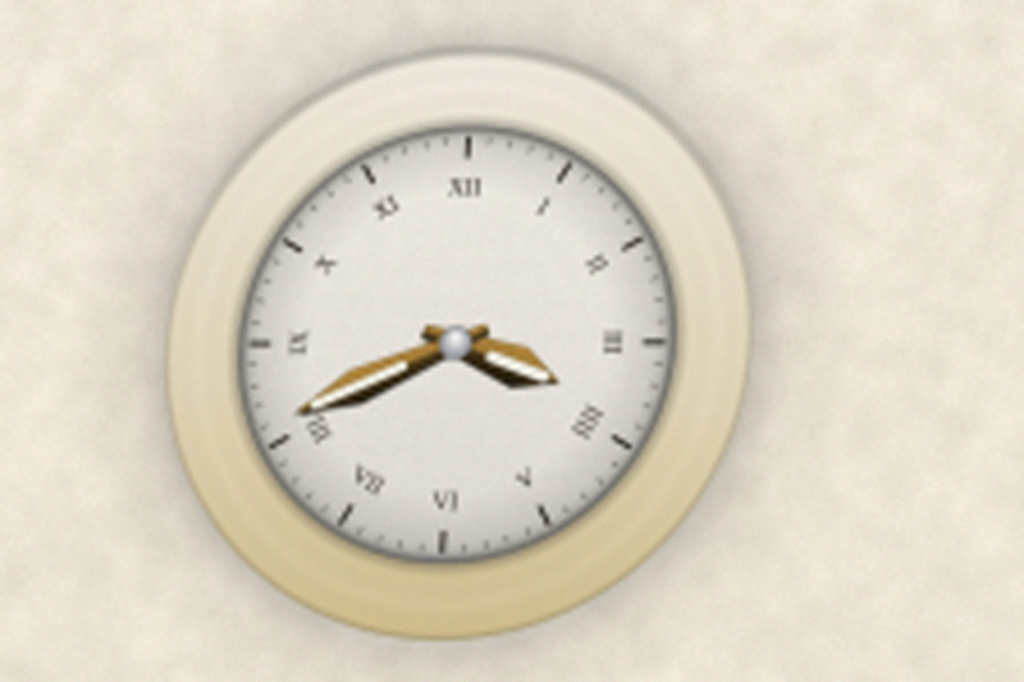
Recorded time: 3.41
